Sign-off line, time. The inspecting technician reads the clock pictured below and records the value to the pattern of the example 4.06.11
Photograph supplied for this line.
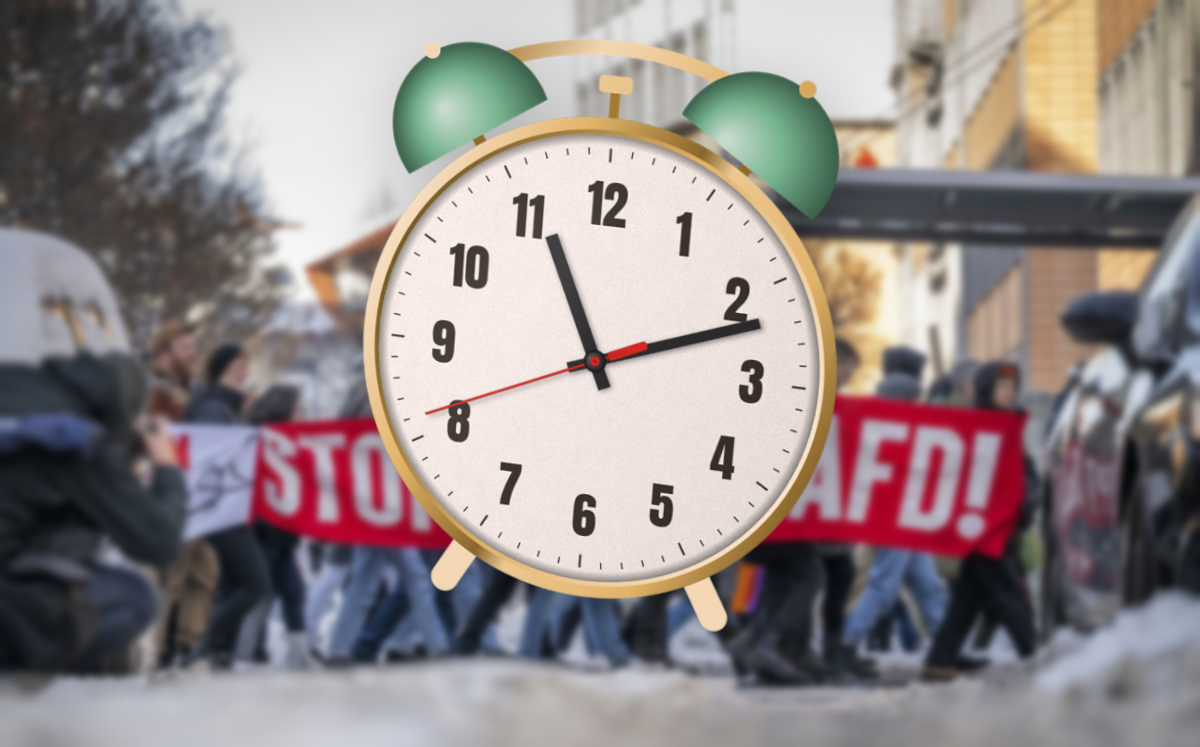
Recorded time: 11.11.41
